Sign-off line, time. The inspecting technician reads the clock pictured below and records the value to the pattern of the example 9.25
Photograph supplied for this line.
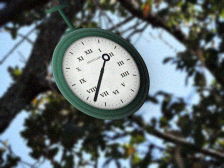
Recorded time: 1.38
